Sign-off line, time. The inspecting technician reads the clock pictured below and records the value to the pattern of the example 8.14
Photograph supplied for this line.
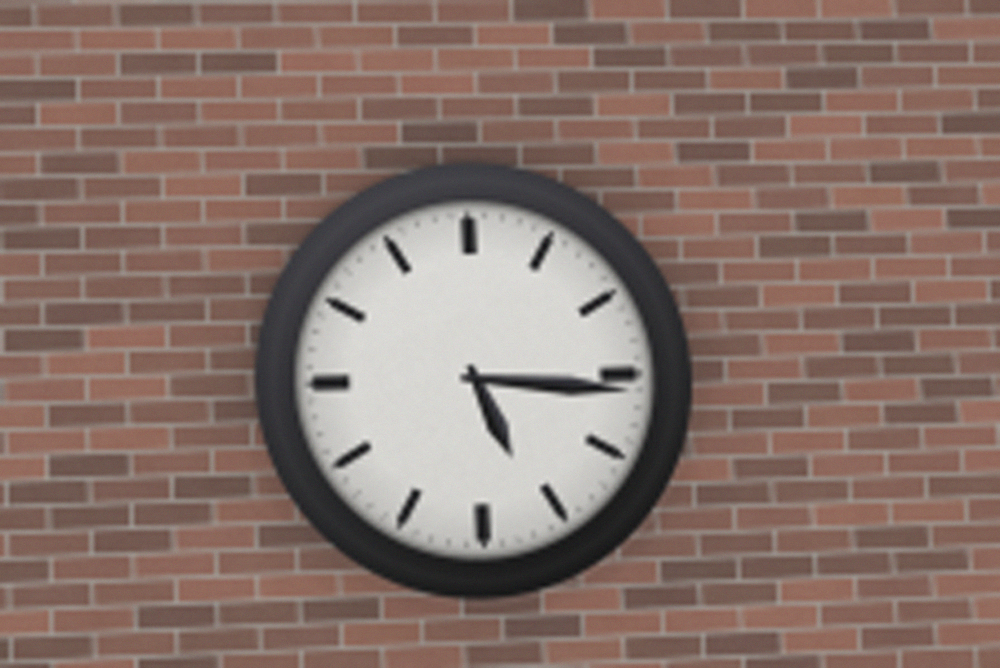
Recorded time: 5.16
